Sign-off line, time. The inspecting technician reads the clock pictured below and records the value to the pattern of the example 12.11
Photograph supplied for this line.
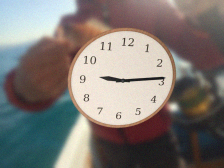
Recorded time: 9.14
